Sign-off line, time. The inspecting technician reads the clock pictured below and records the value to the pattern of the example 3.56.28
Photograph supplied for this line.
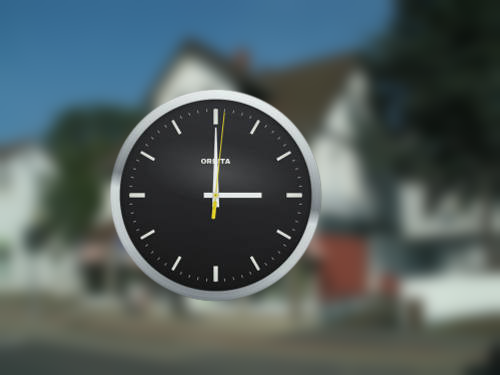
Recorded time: 3.00.01
